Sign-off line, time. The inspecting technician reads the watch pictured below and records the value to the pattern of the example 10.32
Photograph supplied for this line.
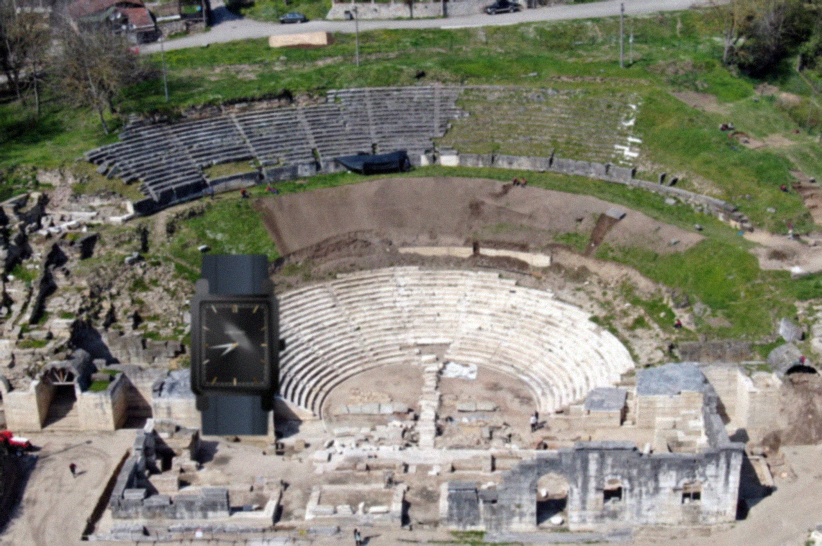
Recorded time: 7.44
